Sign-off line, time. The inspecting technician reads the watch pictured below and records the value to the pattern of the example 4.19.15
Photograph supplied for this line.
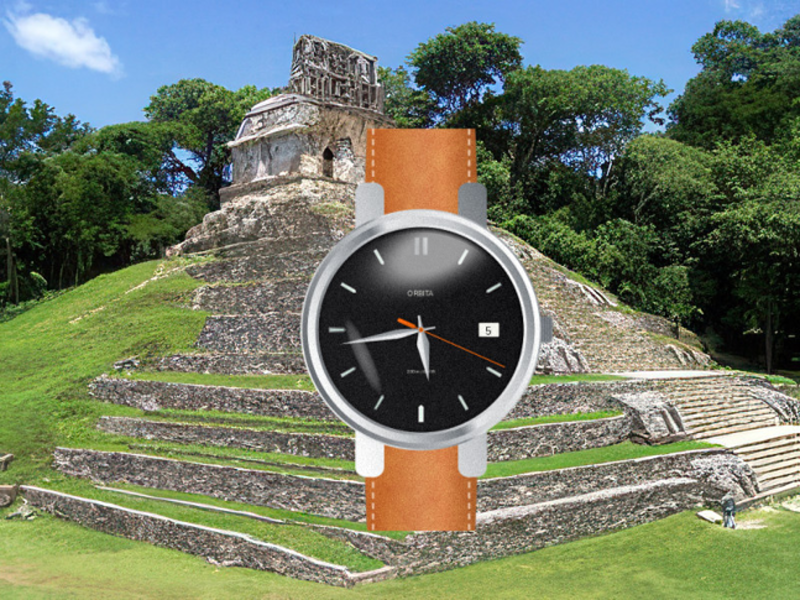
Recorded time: 5.43.19
